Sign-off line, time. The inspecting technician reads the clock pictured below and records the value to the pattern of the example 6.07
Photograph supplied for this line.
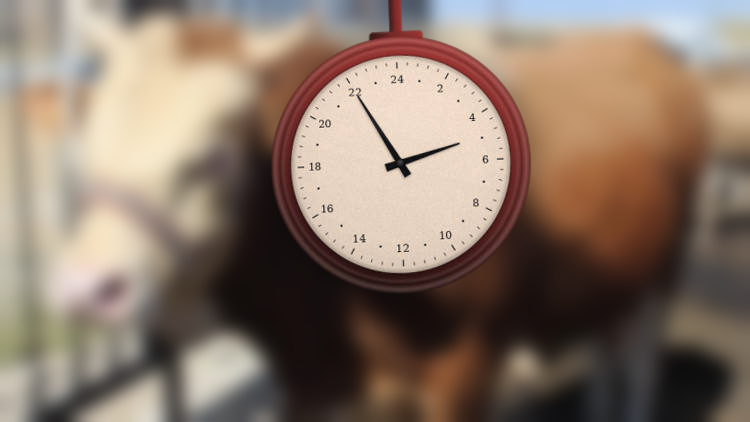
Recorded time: 4.55
